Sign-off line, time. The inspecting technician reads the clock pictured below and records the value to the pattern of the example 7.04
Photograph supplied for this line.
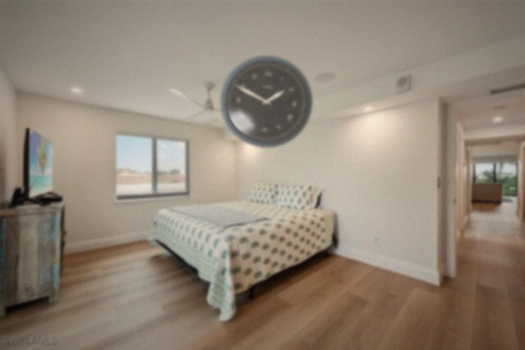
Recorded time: 1.49
